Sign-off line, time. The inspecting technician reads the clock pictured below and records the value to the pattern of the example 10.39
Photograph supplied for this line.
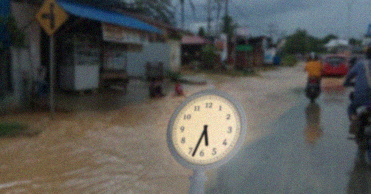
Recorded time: 5.33
